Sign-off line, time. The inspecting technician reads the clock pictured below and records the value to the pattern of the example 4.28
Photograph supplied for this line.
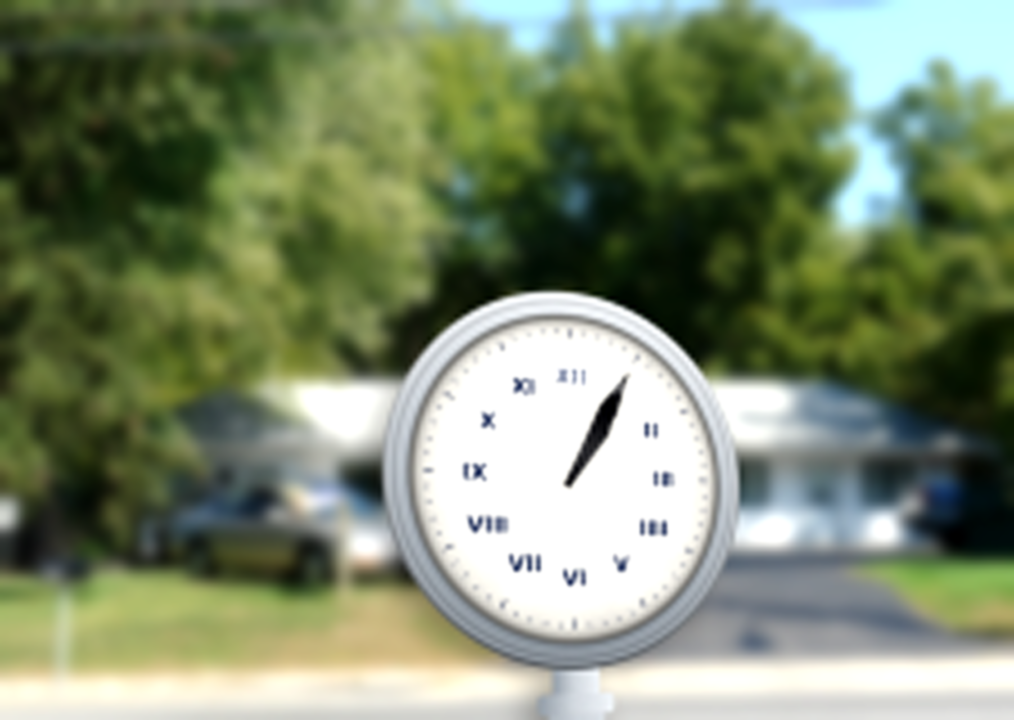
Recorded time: 1.05
